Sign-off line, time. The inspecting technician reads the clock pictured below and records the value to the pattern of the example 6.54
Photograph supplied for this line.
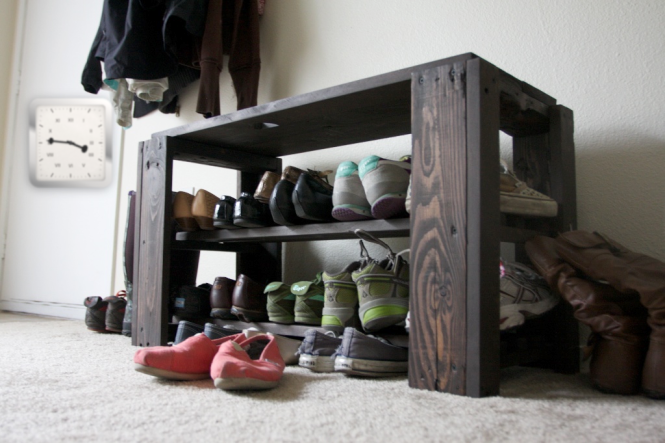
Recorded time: 3.46
